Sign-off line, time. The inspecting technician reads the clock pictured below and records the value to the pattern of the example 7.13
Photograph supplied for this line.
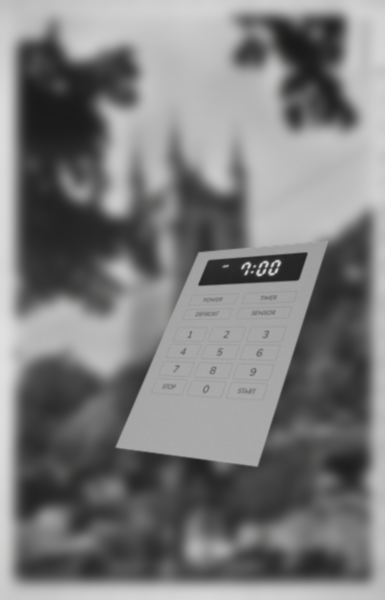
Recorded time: 7.00
